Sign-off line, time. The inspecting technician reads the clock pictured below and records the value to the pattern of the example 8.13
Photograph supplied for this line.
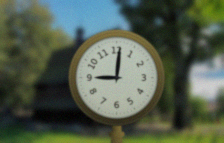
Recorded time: 9.01
